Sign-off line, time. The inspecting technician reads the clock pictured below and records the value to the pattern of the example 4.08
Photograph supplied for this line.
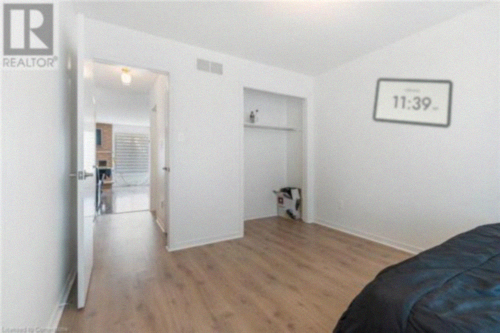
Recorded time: 11.39
